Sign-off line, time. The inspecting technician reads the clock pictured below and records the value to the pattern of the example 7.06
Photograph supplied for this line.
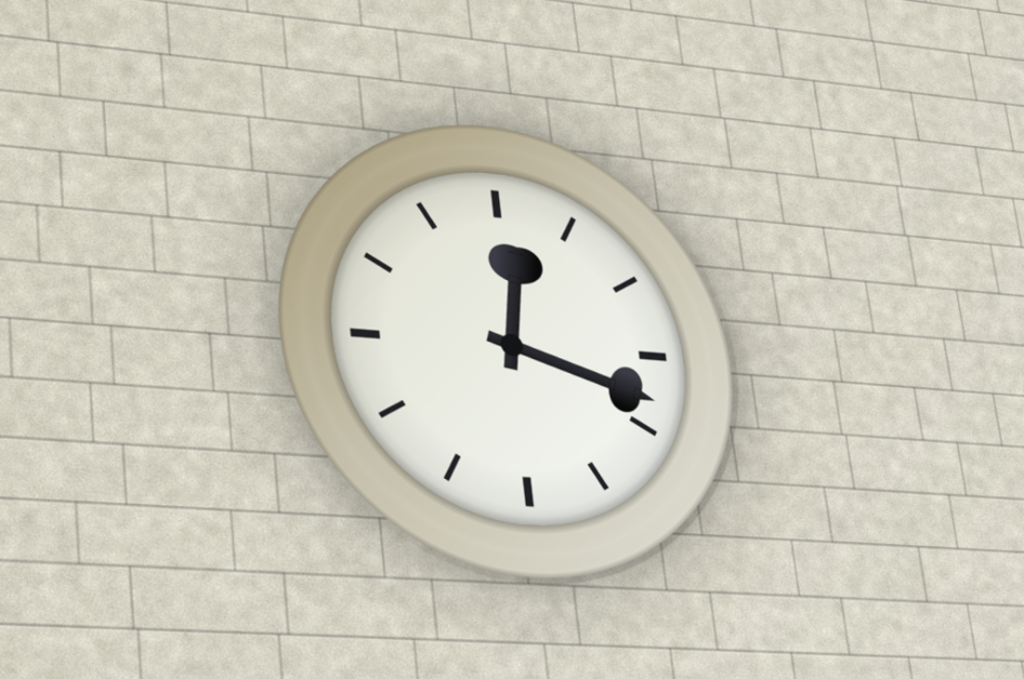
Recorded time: 12.18
